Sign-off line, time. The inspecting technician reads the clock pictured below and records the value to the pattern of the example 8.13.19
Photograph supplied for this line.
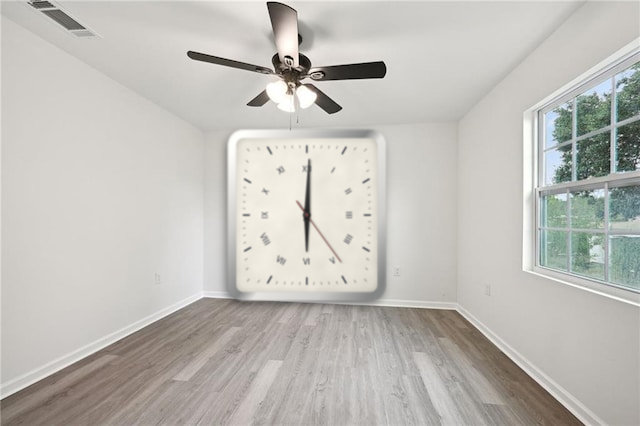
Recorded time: 6.00.24
